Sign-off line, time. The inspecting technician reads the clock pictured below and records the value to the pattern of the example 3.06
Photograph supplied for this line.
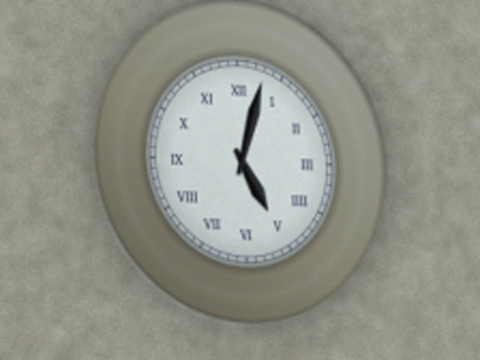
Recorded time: 5.03
